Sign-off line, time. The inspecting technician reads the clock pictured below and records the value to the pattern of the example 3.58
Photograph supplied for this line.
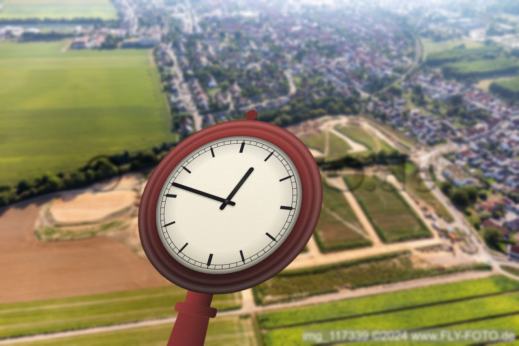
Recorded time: 12.47
